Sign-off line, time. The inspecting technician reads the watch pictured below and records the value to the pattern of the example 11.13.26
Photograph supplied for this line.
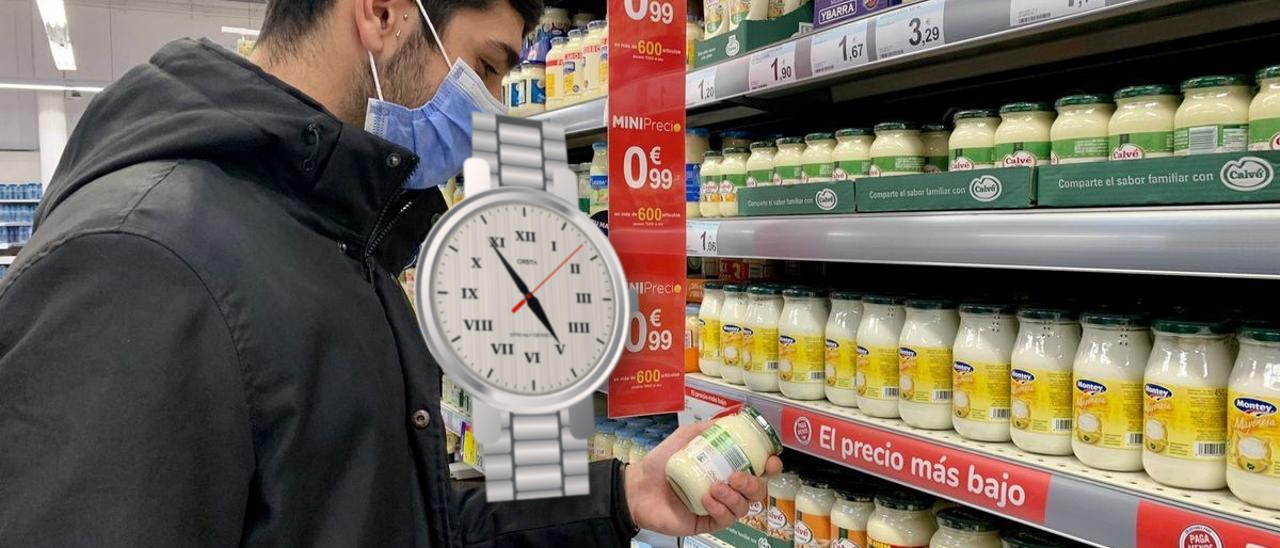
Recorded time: 4.54.08
